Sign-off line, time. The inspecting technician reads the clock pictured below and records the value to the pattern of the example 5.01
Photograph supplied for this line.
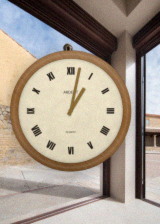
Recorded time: 1.02
